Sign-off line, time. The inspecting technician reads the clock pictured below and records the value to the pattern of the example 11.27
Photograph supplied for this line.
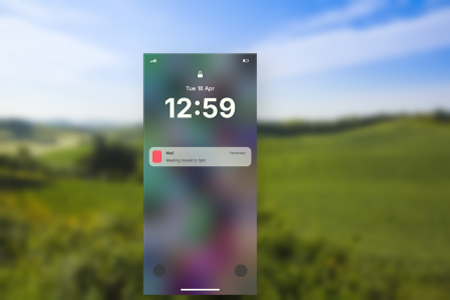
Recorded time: 12.59
